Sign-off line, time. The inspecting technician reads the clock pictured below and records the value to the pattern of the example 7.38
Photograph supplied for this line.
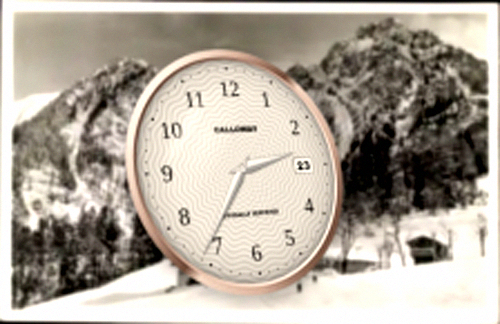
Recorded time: 2.36
